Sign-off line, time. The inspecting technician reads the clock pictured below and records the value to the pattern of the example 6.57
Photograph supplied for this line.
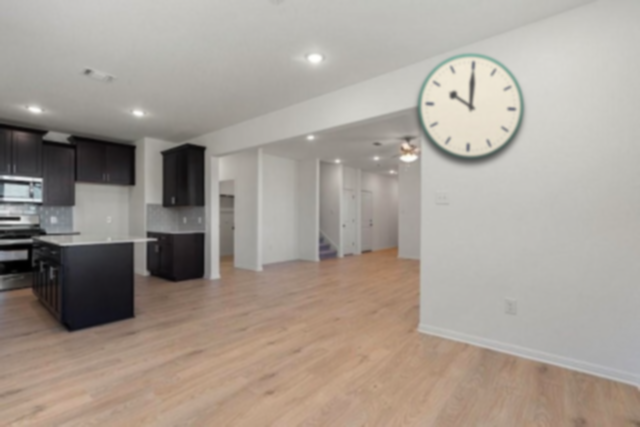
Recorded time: 10.00
